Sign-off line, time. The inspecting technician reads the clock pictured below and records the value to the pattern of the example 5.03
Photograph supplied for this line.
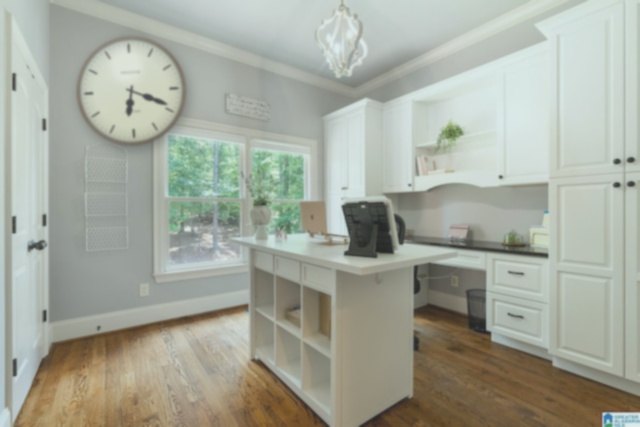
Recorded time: 6.19
